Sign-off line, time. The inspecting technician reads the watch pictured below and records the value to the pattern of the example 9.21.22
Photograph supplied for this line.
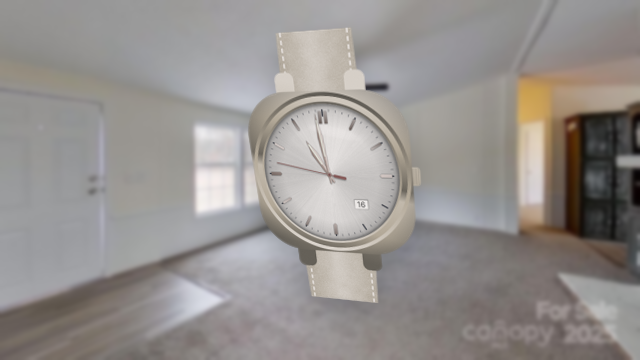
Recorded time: 10.58.47
